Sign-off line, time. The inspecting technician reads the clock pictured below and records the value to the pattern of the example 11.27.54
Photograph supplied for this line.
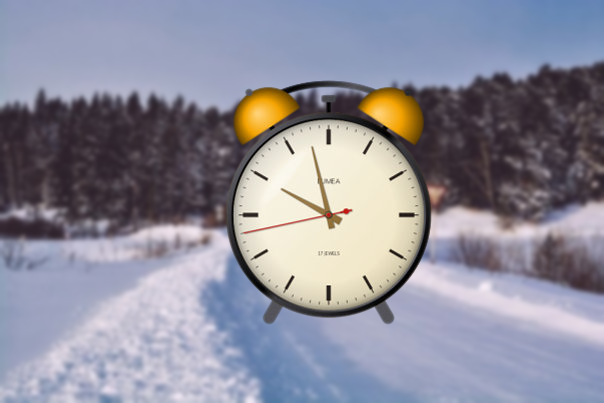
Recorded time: 9.57.43
